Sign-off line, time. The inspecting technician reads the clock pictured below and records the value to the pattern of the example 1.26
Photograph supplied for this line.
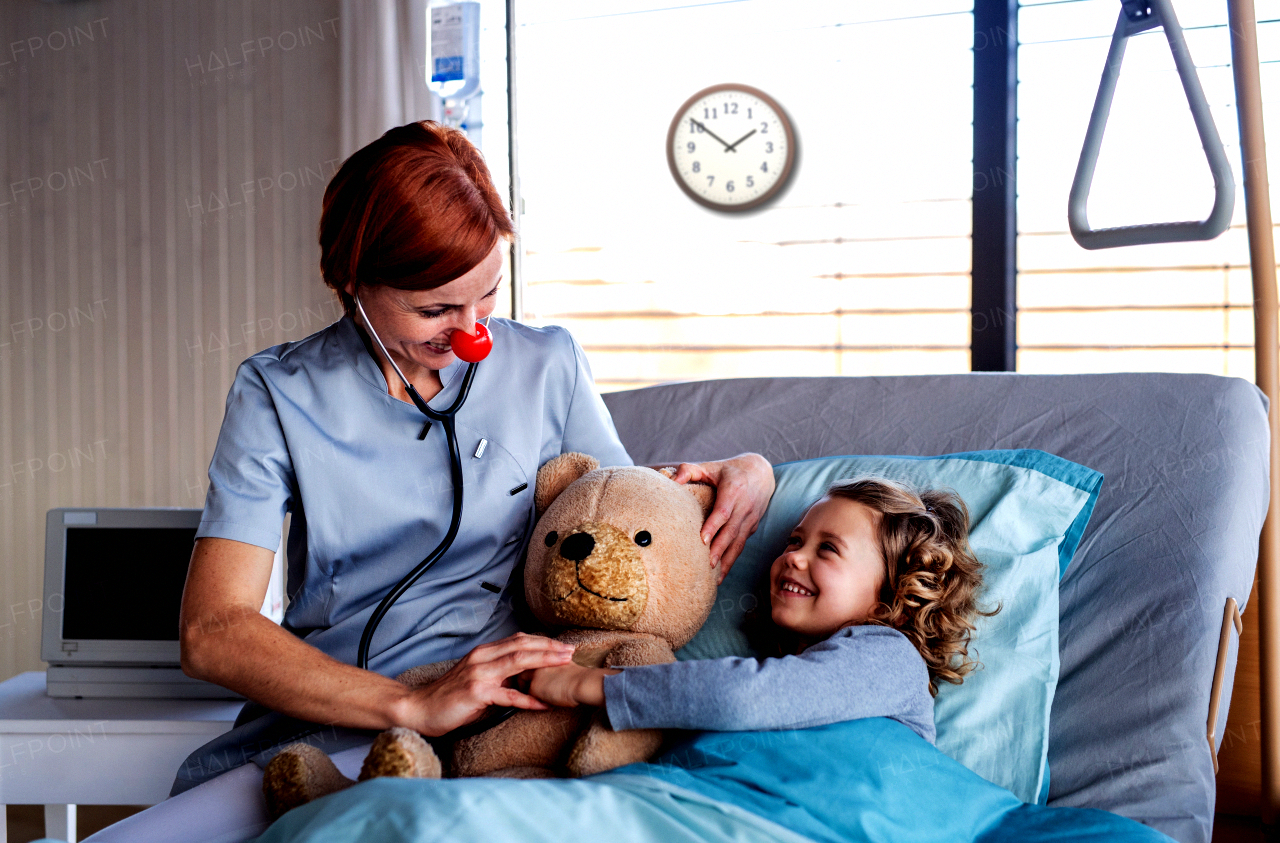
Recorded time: 1.51
